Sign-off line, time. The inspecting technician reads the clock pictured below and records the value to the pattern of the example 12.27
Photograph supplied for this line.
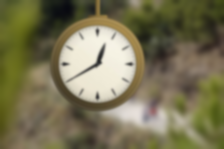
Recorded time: 12.40
